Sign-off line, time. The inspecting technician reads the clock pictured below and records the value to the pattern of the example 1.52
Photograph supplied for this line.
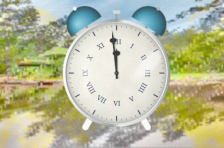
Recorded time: 11.59
